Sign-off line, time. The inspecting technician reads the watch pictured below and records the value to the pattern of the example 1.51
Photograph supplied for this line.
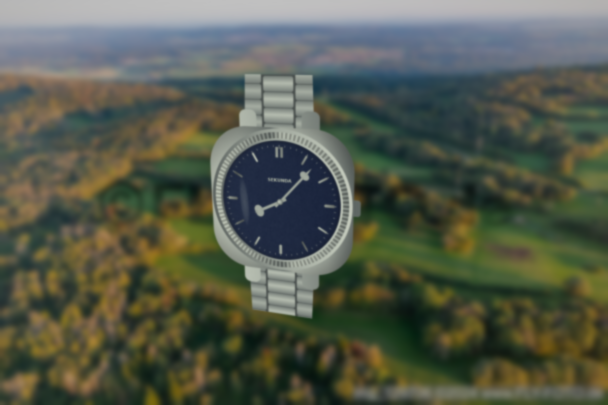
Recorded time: 8.07
